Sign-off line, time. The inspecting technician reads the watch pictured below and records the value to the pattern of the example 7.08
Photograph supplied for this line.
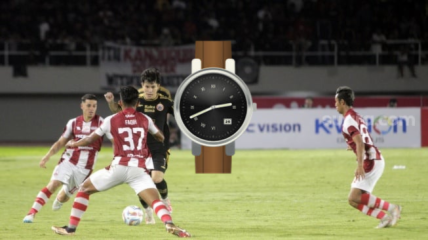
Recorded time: 2.41
